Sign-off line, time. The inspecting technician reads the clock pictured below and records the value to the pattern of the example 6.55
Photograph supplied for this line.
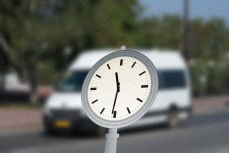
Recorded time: 11.31
